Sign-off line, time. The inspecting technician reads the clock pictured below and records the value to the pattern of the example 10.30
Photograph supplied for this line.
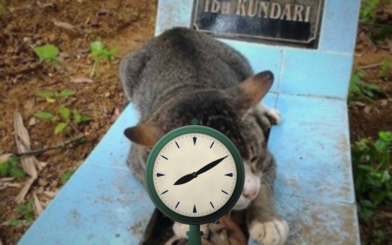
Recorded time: 8.10
